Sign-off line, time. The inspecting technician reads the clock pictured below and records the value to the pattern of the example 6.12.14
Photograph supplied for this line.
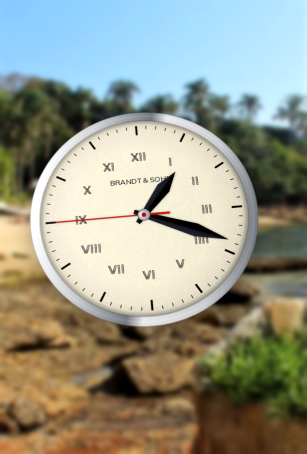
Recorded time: 1.18.45
